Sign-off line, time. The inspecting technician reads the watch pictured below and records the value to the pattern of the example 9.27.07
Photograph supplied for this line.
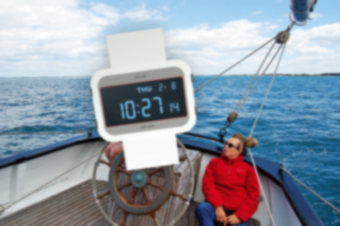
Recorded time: 10.27.14
